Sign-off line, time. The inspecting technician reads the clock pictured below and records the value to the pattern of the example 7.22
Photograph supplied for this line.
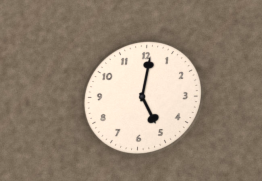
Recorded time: 5.01
